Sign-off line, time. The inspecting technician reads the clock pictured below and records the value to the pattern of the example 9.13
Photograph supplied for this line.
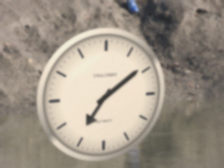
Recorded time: 7.09
